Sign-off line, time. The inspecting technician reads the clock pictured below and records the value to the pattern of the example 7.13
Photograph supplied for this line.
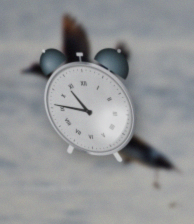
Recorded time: 10.46
